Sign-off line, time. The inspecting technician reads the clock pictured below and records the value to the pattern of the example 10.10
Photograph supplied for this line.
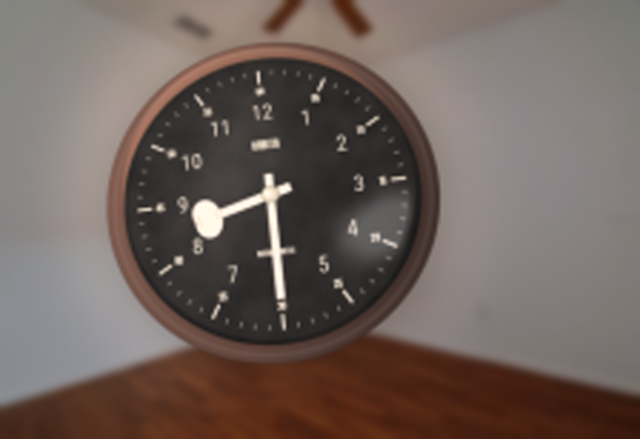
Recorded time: 8.30
